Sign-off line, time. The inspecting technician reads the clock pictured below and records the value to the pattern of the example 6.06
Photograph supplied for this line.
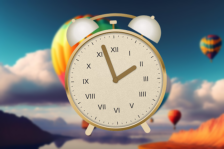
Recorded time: 1.57
